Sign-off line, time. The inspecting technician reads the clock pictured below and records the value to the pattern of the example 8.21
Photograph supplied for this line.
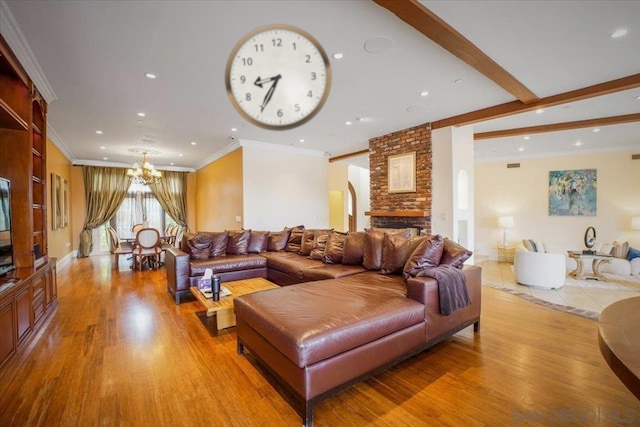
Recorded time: 8.35
